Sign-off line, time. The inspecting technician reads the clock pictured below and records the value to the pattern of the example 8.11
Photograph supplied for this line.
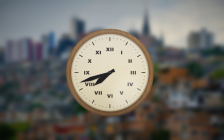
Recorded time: 7.42
